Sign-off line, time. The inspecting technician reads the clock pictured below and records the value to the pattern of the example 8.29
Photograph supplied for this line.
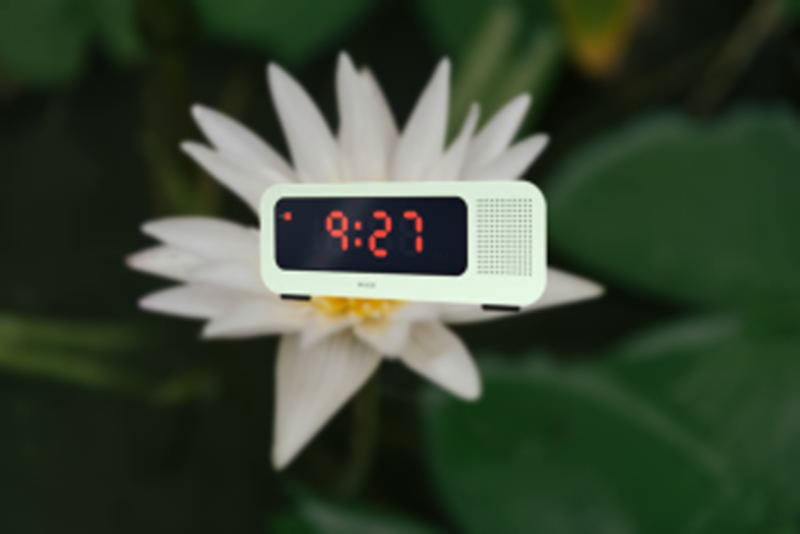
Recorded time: 9.27
